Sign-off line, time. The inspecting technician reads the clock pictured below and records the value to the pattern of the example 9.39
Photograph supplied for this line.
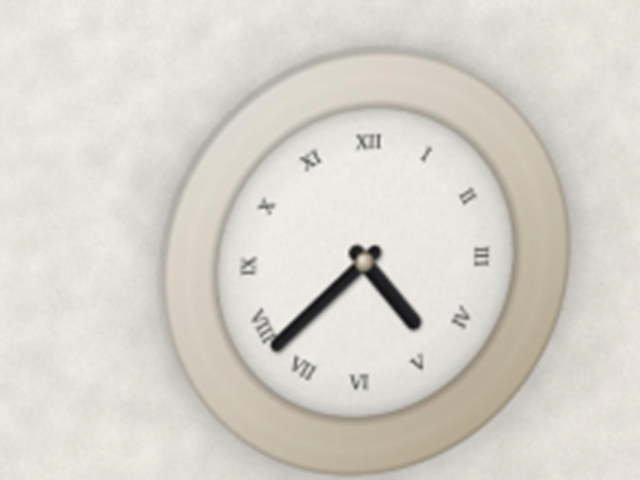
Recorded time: 4.38
